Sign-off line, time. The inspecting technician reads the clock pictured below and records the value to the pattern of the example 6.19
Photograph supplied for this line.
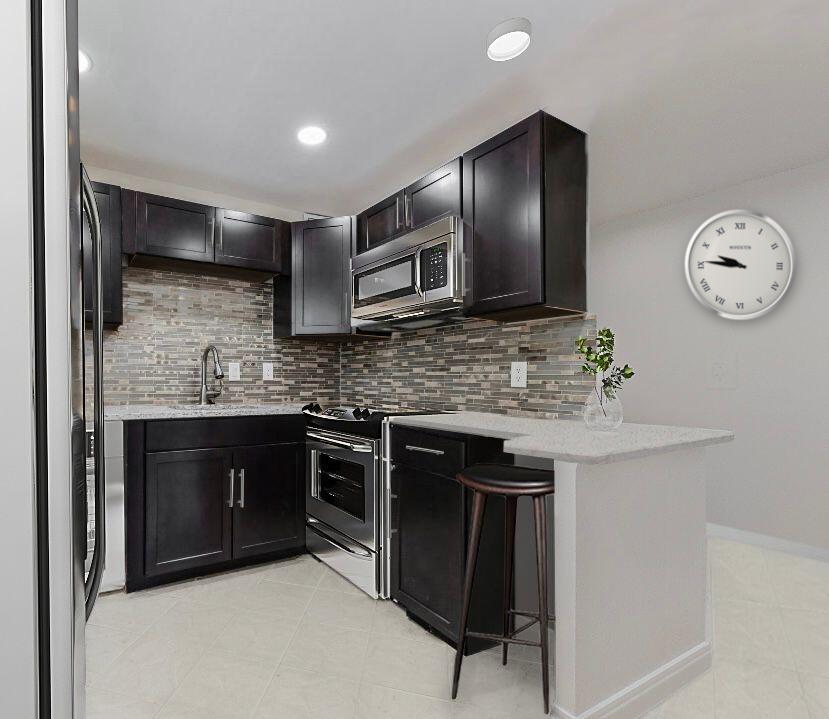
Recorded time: 9.46
